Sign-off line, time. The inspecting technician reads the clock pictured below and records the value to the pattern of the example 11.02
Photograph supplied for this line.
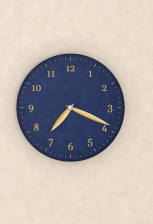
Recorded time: 7.19
